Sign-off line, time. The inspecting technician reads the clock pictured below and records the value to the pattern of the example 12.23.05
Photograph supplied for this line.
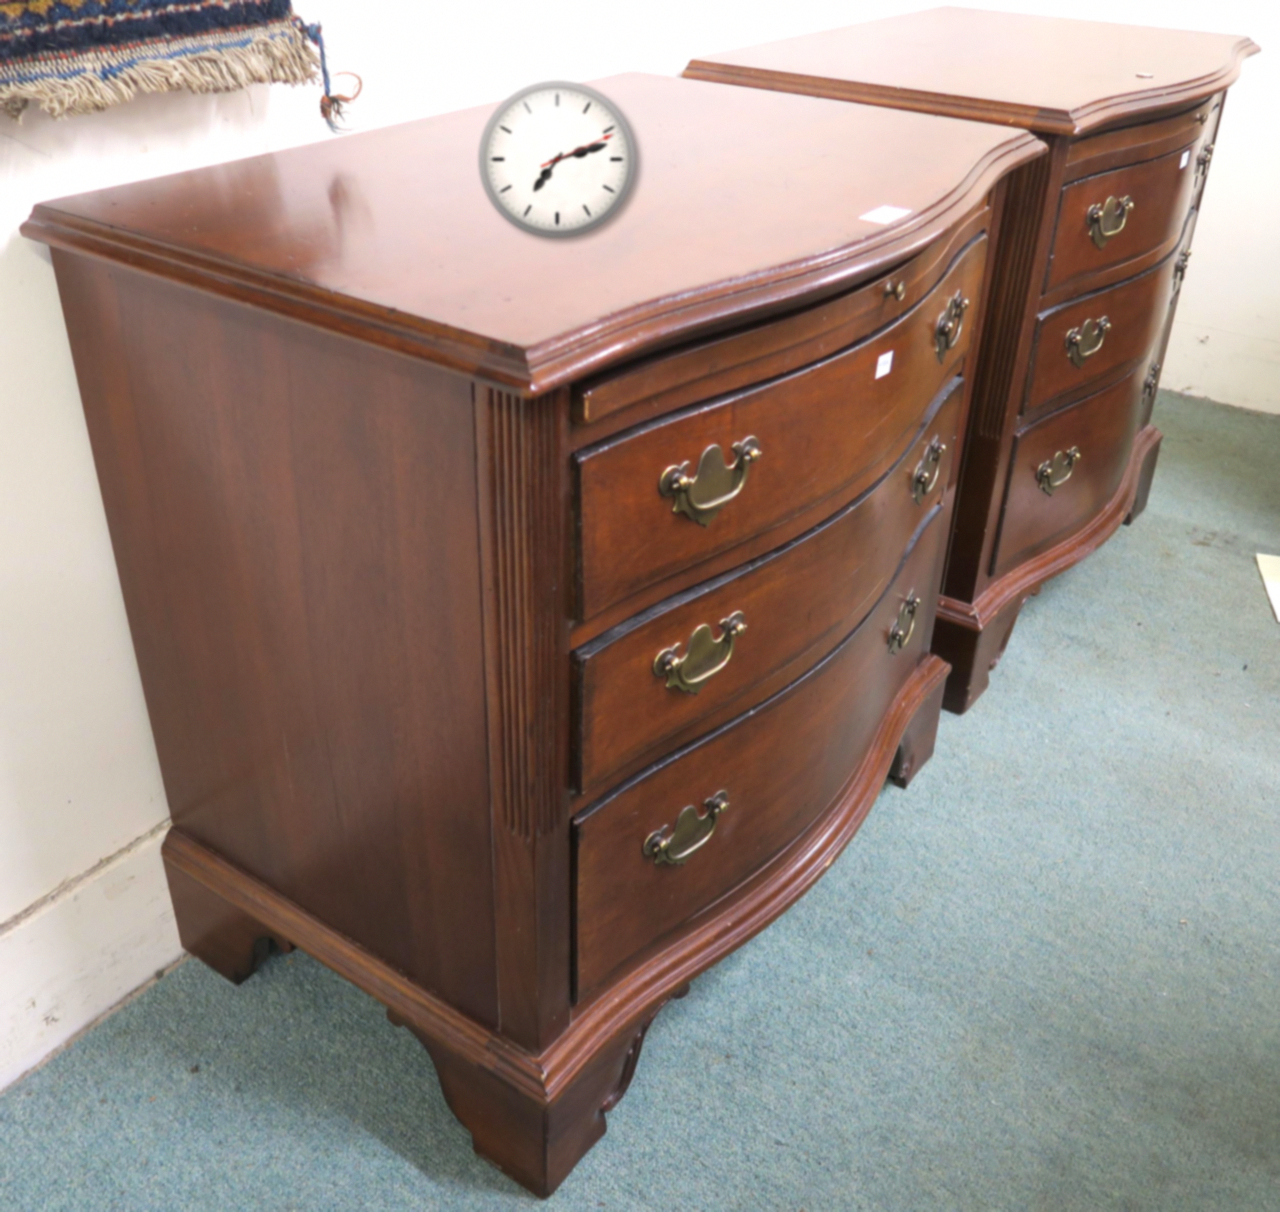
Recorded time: 7.12.11
